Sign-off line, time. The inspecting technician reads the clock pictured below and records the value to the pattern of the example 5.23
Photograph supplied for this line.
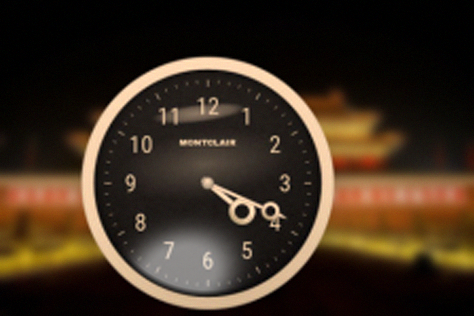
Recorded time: 4.19
